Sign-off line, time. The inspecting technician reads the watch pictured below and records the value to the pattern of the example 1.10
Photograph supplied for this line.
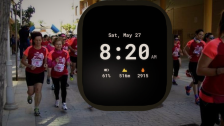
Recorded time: 8.20
